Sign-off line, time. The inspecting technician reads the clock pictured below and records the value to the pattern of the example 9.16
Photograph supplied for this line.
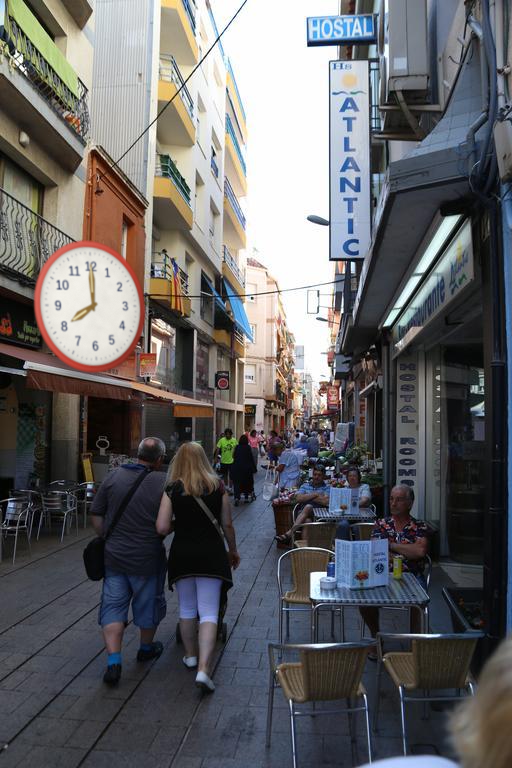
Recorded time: 8.00
